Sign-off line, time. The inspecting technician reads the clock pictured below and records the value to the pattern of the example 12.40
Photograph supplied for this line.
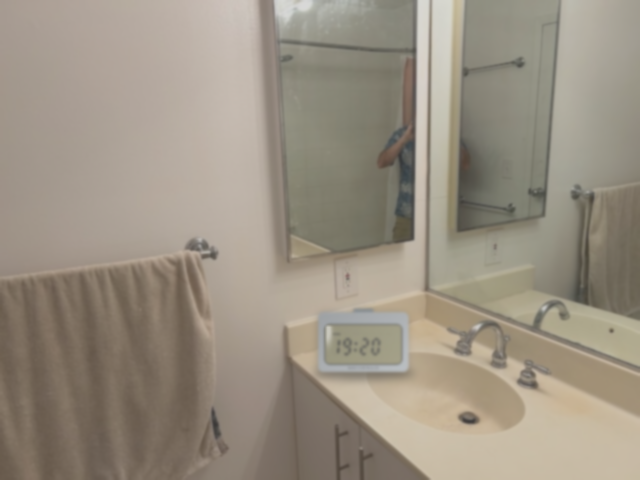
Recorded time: 19.20
